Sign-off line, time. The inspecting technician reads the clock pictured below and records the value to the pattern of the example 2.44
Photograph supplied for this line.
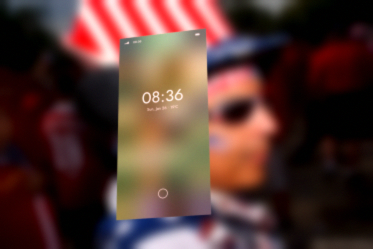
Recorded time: 8.36
